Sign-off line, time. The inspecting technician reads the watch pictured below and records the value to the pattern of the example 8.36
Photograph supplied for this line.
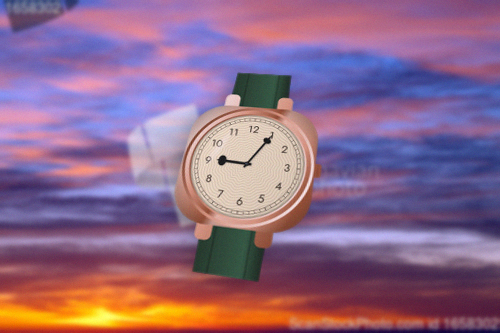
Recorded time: 9.05
